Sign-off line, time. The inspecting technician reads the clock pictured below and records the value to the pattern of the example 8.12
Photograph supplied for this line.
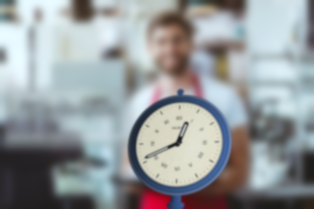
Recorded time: 12.41
